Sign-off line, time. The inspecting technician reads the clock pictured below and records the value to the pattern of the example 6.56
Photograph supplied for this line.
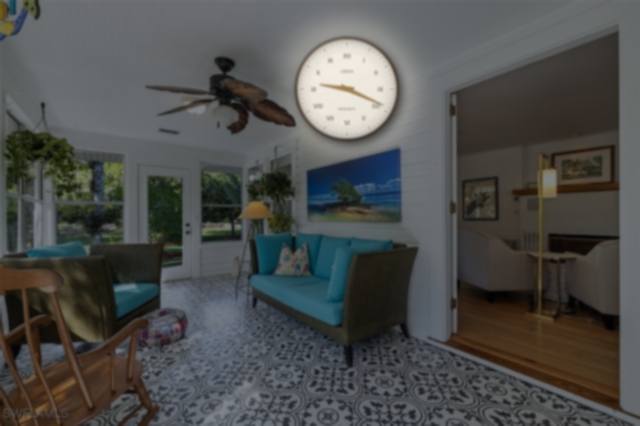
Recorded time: 9.19
